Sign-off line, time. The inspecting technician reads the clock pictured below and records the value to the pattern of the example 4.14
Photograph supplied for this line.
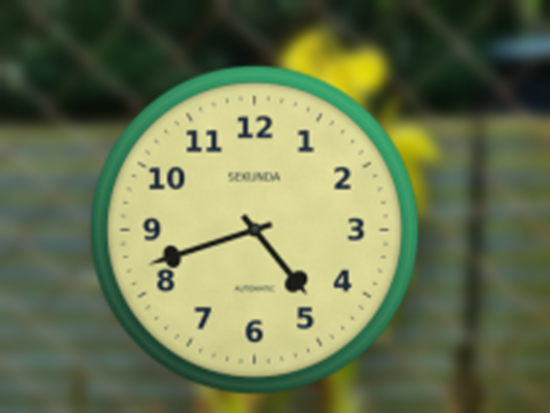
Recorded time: 4.42
